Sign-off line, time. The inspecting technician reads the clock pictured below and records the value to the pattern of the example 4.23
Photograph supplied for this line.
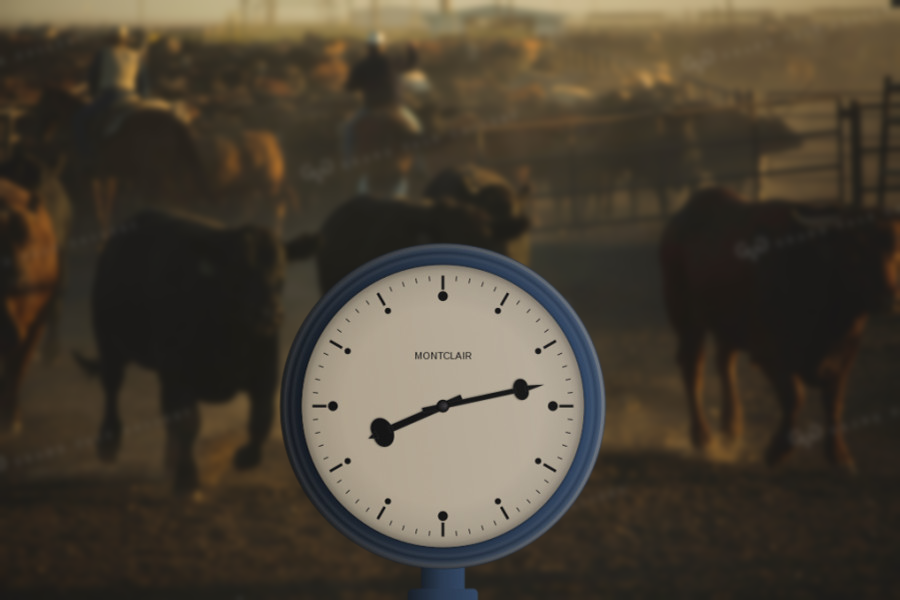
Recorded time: 8.13
